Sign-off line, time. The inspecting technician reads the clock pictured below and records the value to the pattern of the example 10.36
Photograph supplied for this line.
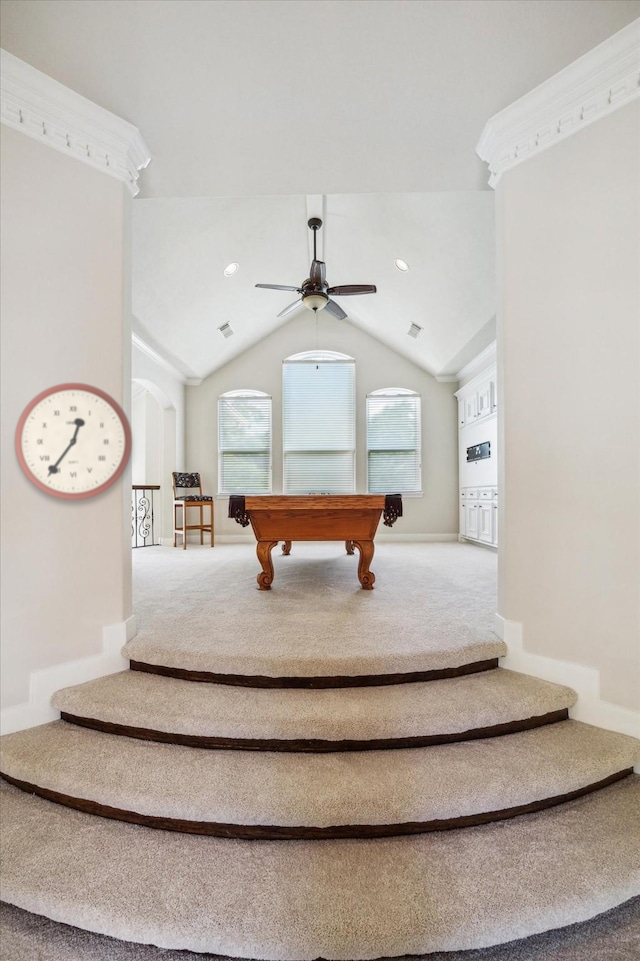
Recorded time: 12.36
